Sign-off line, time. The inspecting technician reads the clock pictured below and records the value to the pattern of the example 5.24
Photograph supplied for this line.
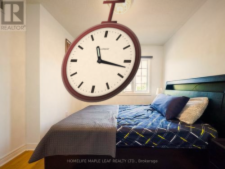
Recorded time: 11.17
